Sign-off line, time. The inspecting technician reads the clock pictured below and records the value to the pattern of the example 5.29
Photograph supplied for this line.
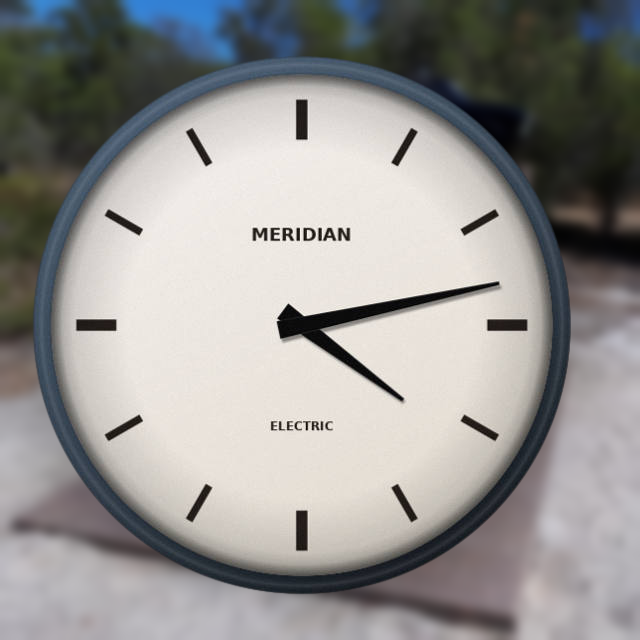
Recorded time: 4.13
